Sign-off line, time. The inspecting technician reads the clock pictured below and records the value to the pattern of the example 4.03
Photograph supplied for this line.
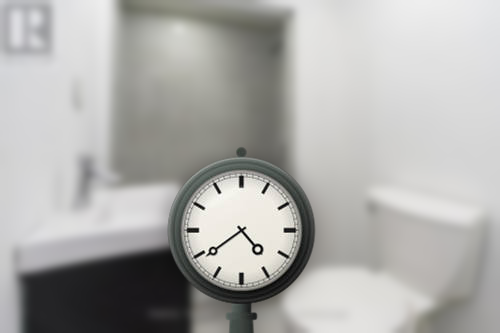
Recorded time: 4.39
